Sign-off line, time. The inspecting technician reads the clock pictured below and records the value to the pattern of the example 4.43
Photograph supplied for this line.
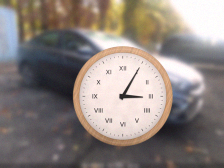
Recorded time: 3.05
